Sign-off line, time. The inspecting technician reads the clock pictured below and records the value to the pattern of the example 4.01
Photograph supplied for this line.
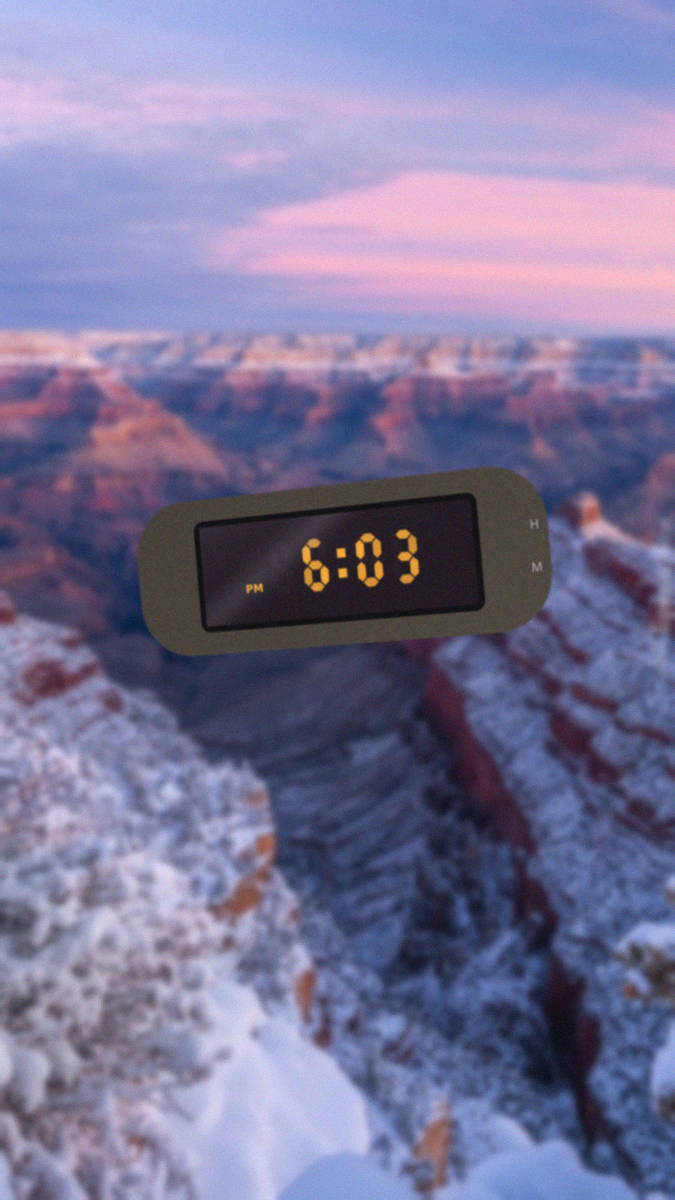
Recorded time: 6.03
